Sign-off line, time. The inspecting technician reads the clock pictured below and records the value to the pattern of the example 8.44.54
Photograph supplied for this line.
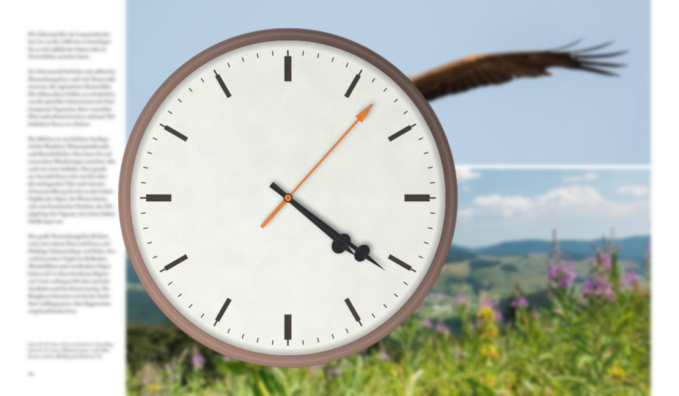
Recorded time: 4.21.07
